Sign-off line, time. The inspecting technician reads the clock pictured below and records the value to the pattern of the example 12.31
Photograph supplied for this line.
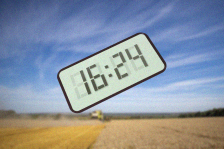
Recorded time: 16.24
